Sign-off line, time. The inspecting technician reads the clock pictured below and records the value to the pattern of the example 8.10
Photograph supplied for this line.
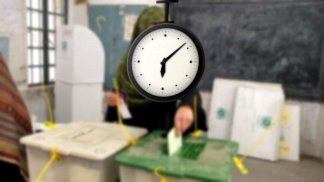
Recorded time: 6.08
